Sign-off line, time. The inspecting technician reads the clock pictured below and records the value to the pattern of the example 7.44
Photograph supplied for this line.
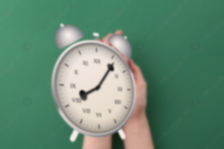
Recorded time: 8.06
